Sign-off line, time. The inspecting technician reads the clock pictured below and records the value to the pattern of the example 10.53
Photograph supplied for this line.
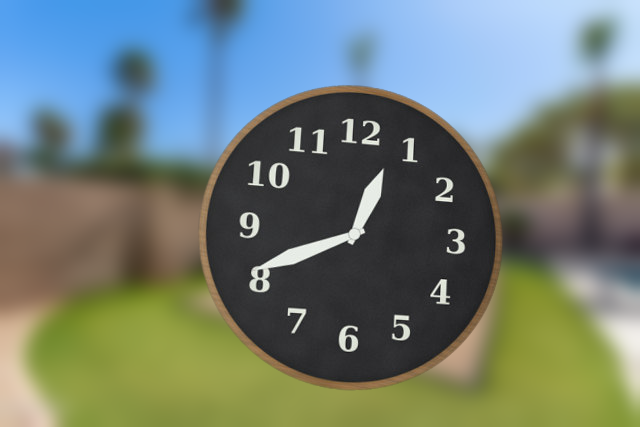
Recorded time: 12.41
